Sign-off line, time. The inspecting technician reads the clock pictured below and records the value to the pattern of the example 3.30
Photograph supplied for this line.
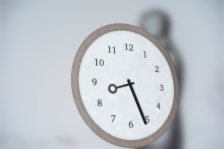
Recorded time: 8.26
